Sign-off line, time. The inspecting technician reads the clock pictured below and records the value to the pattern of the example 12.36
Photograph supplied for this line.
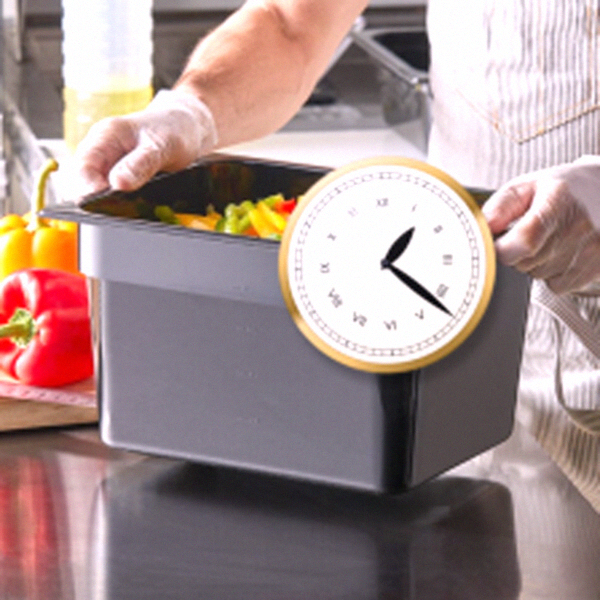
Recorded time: 1.22
